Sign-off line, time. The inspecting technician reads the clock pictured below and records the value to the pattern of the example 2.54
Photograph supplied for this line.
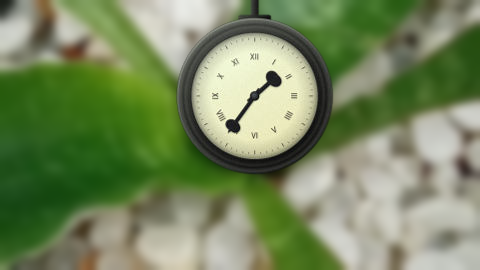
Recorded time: 1.36
